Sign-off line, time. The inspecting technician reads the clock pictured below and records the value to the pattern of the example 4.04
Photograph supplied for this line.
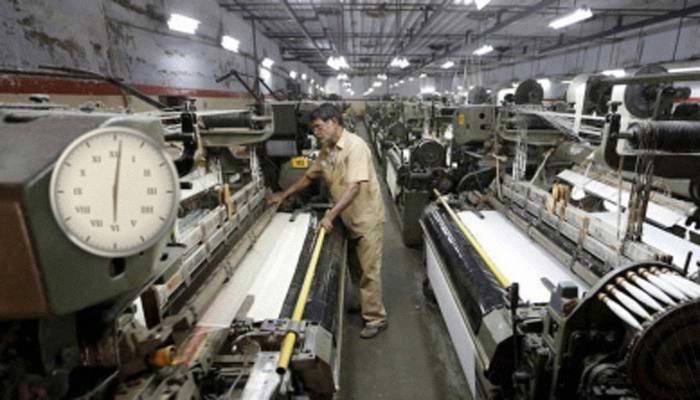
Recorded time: 6.01
